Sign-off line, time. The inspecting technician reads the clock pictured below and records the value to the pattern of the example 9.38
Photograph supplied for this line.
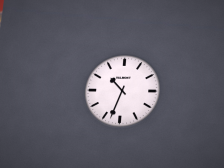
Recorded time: 10.33
